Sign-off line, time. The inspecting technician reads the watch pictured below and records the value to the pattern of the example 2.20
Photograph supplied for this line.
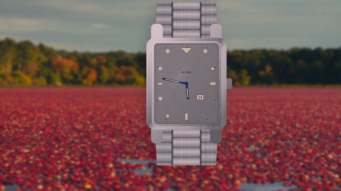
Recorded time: 5.47
